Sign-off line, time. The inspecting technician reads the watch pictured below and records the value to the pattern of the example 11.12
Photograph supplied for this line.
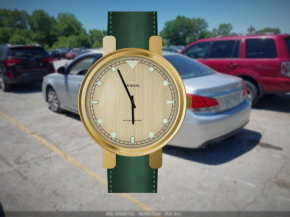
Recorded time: 5.56
